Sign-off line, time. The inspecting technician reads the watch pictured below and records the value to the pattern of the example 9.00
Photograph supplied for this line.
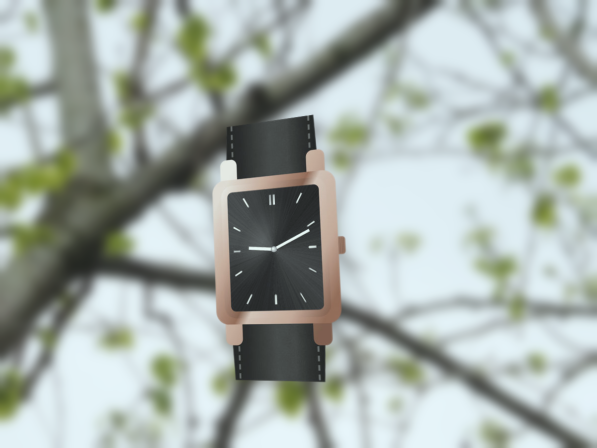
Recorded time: 9.11
